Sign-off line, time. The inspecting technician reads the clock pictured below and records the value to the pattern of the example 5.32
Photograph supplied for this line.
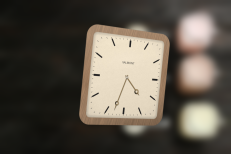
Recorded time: 4.33
